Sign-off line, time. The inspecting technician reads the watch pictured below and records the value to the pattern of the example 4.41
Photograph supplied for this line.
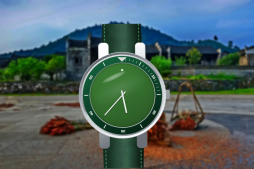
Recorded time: 5.37
